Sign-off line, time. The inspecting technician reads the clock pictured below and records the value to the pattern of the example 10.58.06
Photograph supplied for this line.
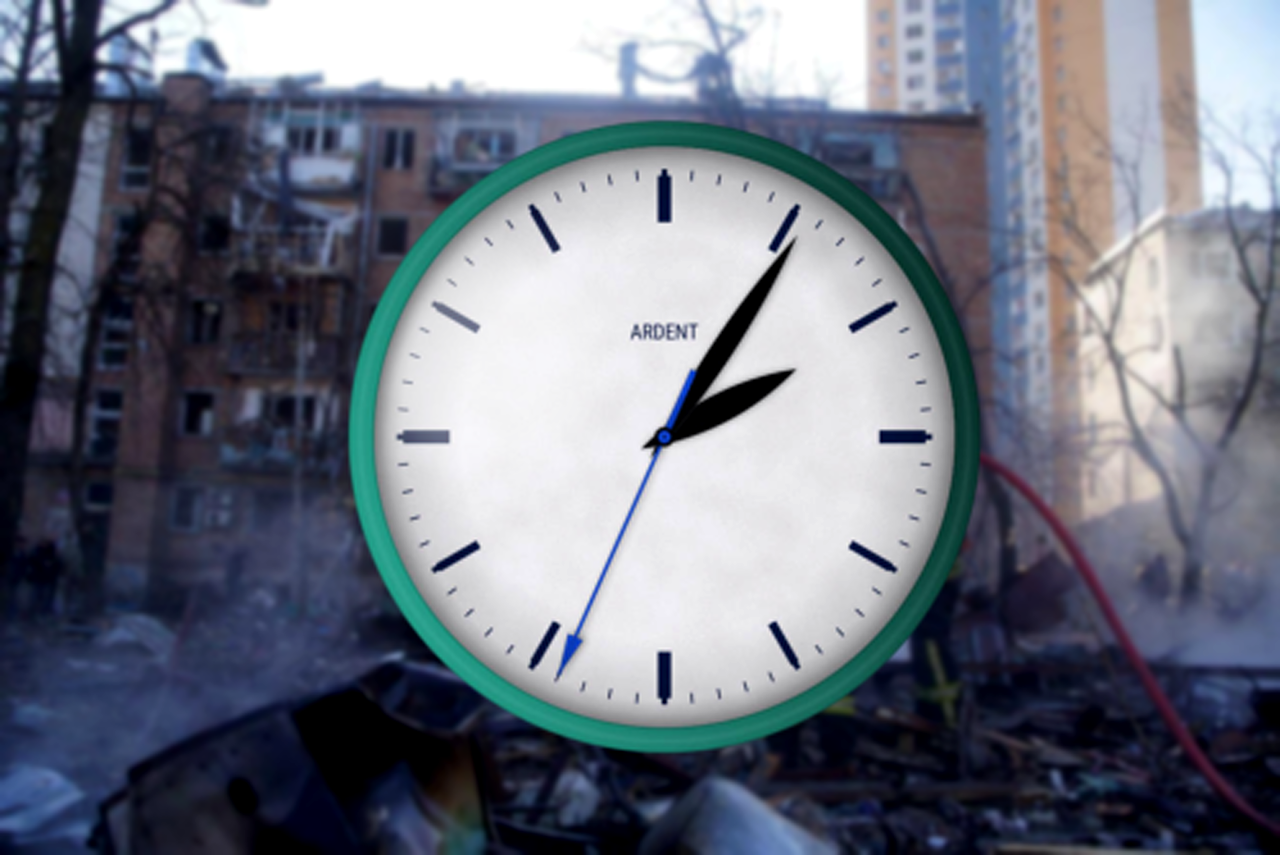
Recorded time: 2.05.34
